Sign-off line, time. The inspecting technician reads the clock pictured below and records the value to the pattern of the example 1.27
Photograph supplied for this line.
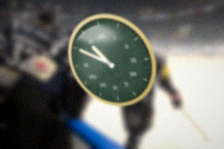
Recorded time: 10.50
